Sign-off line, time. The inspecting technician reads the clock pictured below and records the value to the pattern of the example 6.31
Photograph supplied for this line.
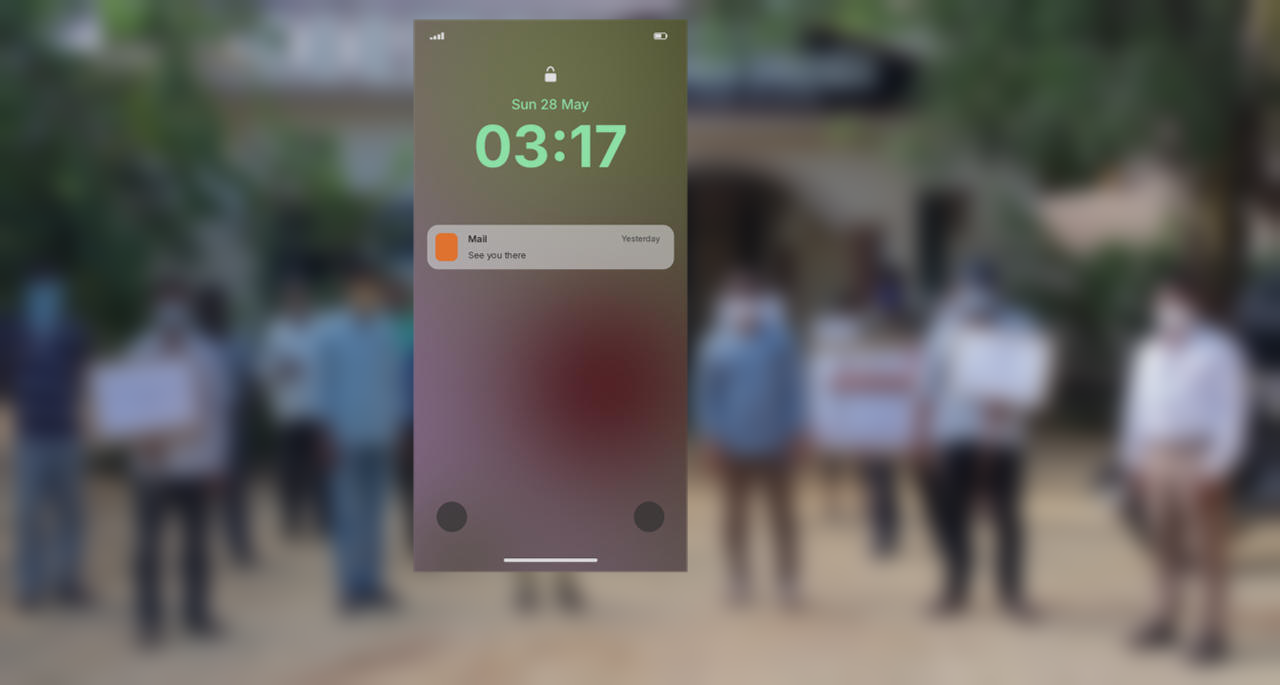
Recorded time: 3.17
